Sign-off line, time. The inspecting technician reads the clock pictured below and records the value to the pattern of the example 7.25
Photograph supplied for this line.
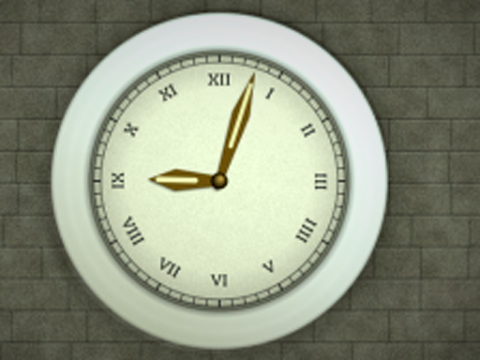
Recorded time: 9.03
